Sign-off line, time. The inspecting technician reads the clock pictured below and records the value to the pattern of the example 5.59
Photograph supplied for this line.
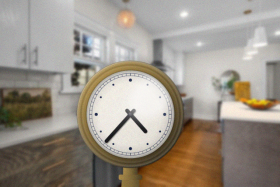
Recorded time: 4.37
